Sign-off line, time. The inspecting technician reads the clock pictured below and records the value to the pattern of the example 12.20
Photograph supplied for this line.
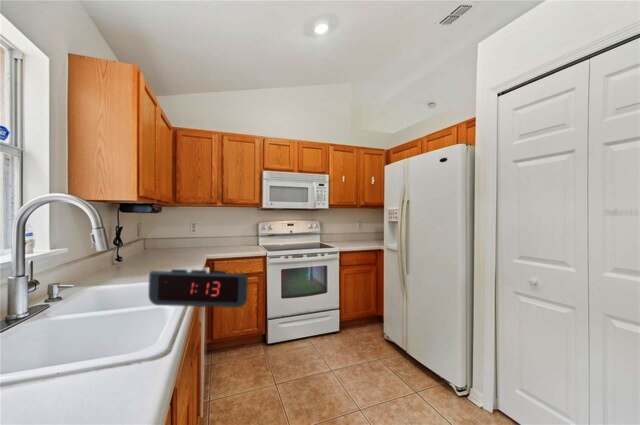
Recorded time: 1.13
